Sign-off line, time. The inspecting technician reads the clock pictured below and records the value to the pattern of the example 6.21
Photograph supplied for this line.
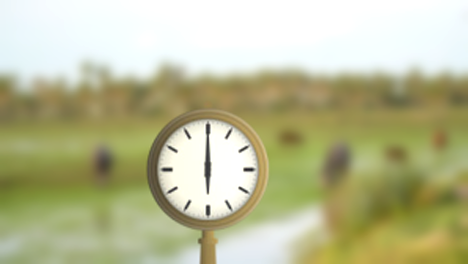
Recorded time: 6.00
